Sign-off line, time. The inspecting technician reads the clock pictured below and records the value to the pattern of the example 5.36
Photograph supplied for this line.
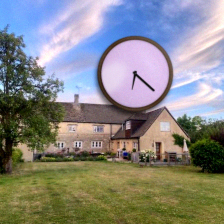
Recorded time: 6.22
